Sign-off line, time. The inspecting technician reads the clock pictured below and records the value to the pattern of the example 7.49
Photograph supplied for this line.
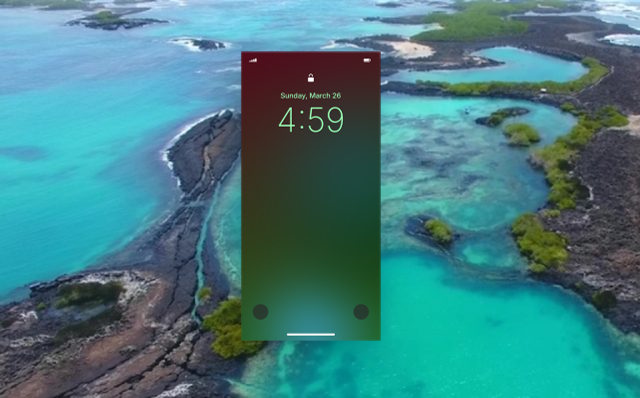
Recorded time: 4.59
